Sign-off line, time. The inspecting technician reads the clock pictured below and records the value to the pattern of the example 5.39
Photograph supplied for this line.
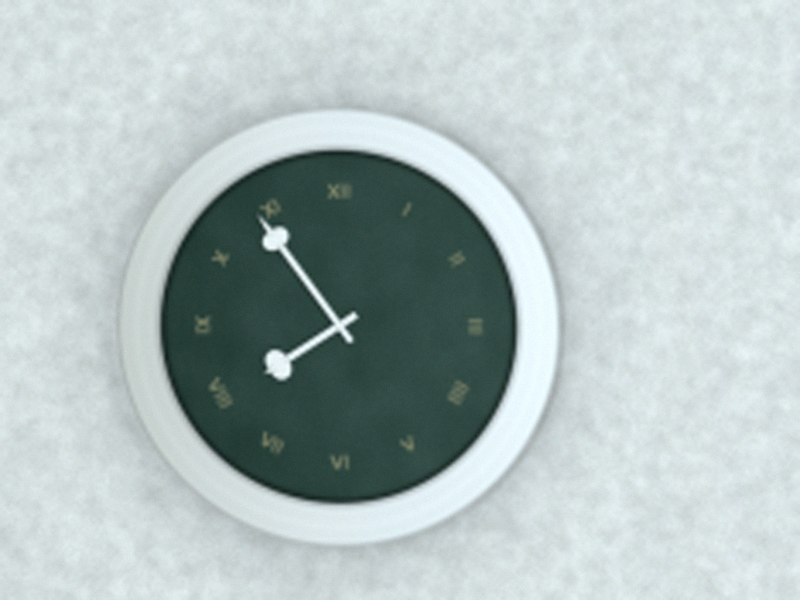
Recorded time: 7.54
